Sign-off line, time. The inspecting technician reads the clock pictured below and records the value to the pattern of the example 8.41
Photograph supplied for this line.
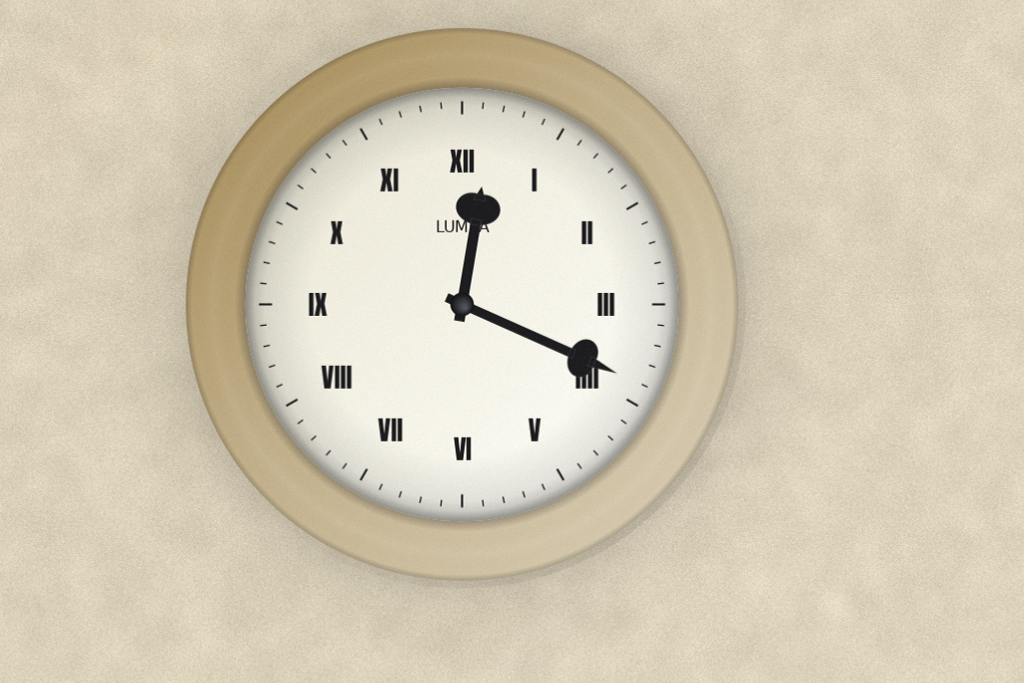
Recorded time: 12.19
